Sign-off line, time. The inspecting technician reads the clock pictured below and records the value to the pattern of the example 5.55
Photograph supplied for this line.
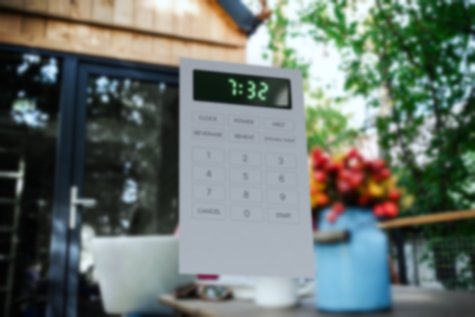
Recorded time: 7.32
